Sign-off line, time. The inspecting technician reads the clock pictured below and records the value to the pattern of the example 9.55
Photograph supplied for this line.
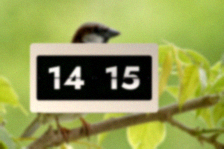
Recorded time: 14.15
